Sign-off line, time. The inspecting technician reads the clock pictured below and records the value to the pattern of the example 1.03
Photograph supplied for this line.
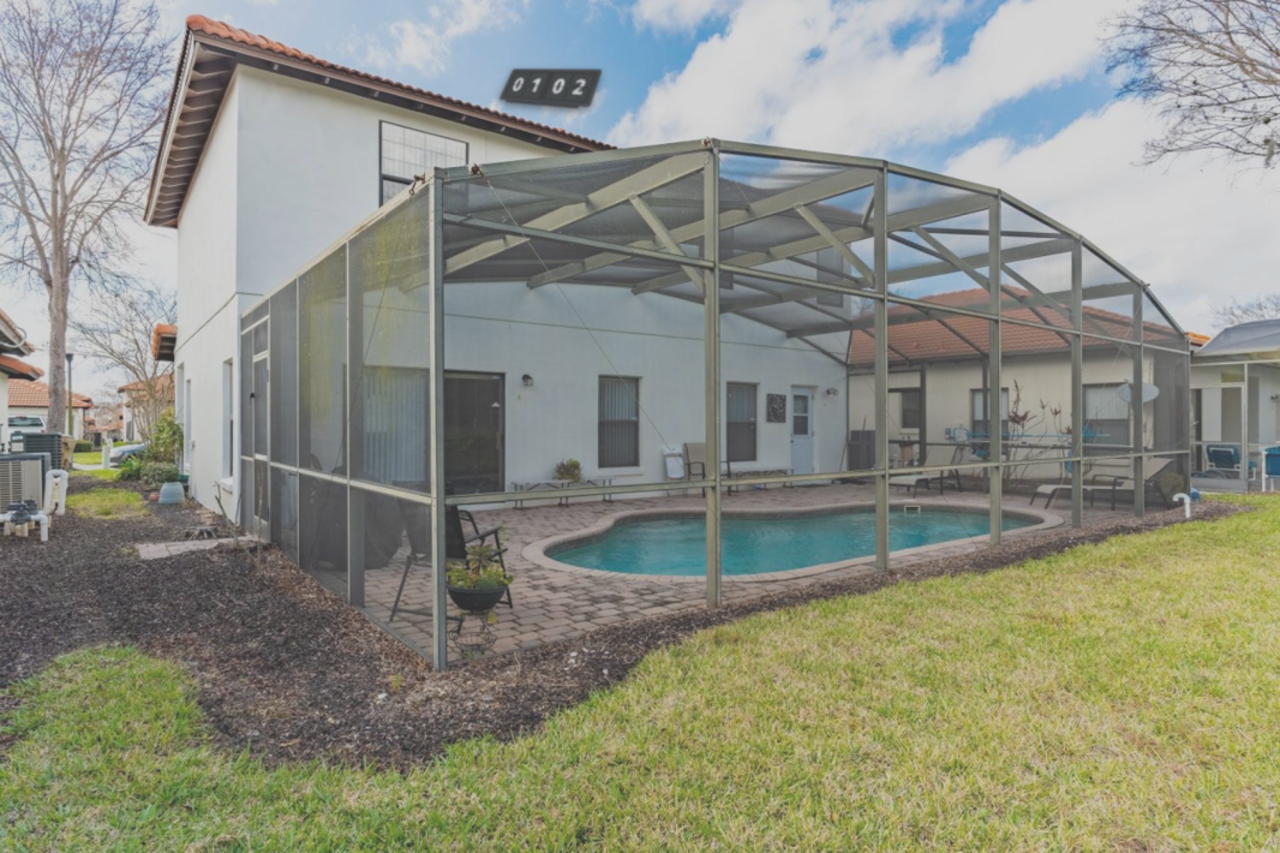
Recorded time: 1.02
